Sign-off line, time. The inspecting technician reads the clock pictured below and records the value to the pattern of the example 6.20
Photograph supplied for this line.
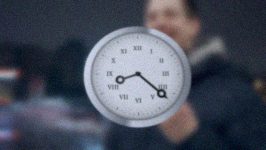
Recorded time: 8.22
